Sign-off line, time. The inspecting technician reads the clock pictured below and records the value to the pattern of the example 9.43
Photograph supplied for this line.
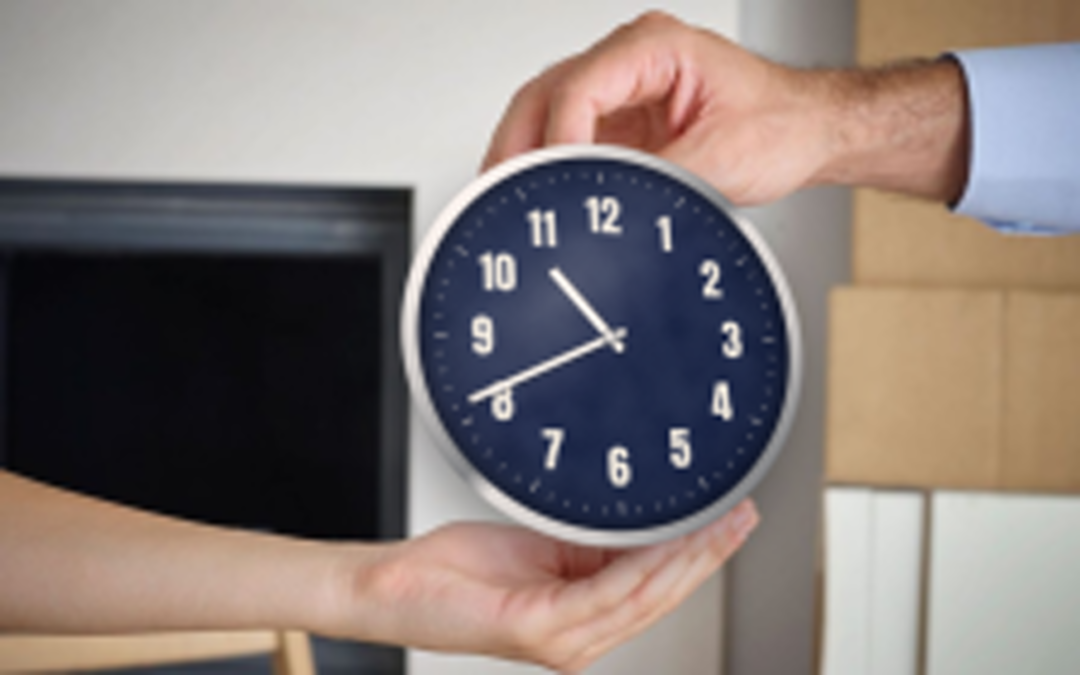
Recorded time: 10.41
